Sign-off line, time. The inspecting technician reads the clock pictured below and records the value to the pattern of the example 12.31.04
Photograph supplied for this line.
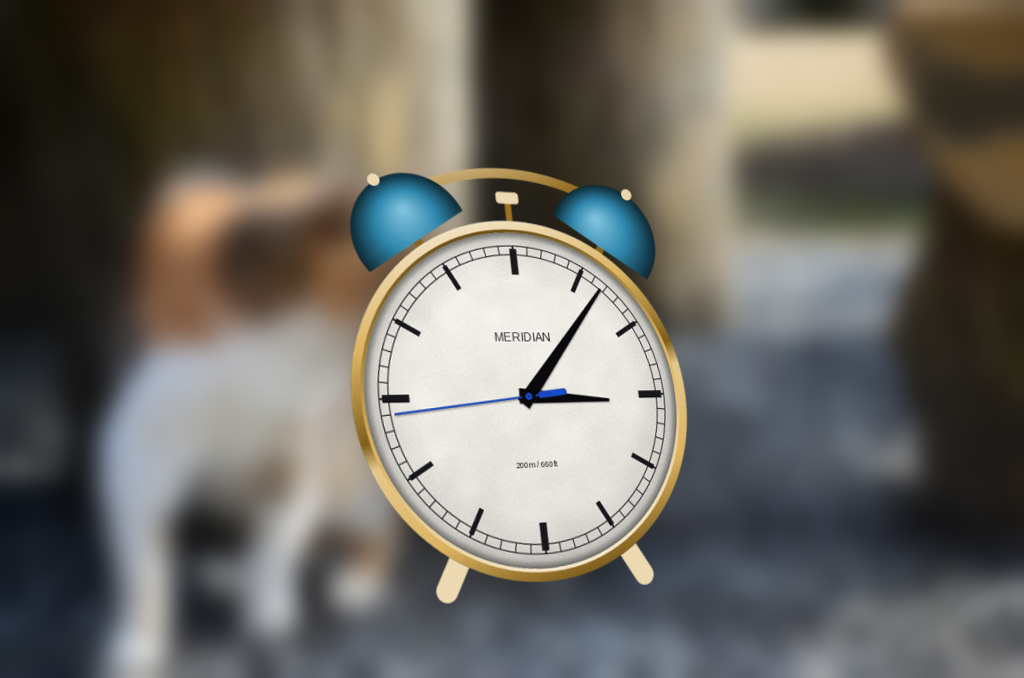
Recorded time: 3.06.44
